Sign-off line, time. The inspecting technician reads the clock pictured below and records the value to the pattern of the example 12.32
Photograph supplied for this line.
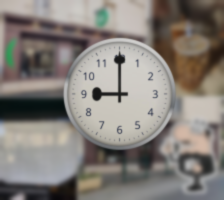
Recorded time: 9.00
